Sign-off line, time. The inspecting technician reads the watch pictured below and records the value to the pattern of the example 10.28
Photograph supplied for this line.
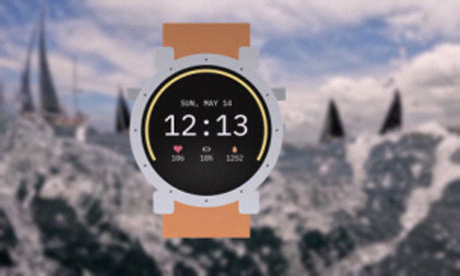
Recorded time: 12.13
